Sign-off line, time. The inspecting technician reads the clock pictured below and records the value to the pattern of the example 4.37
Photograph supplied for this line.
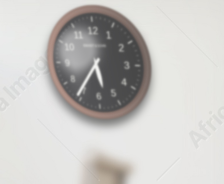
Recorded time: 5.36
